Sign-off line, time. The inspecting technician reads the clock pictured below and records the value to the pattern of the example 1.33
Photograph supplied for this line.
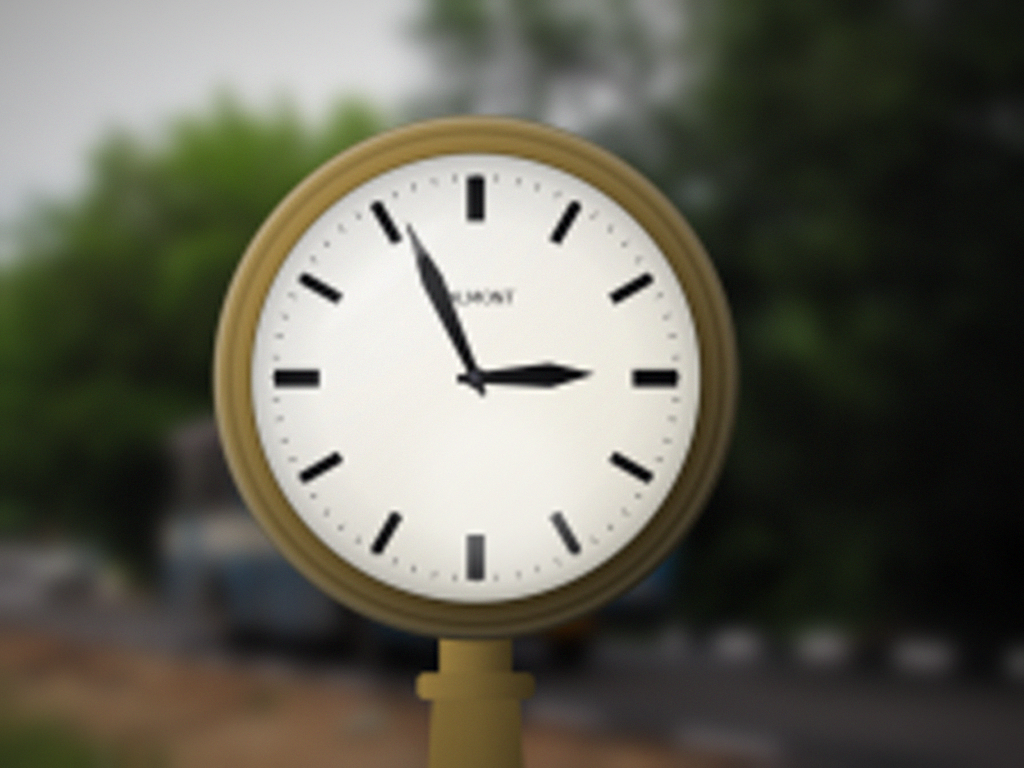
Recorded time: 2.56
